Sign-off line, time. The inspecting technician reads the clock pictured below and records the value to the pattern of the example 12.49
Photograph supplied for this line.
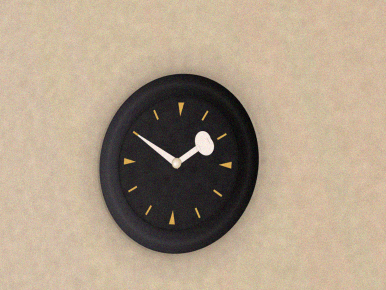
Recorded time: 1.50
